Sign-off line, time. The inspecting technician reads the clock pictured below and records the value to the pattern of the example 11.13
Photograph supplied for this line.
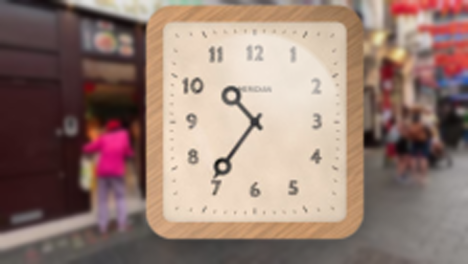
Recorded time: 10.36
